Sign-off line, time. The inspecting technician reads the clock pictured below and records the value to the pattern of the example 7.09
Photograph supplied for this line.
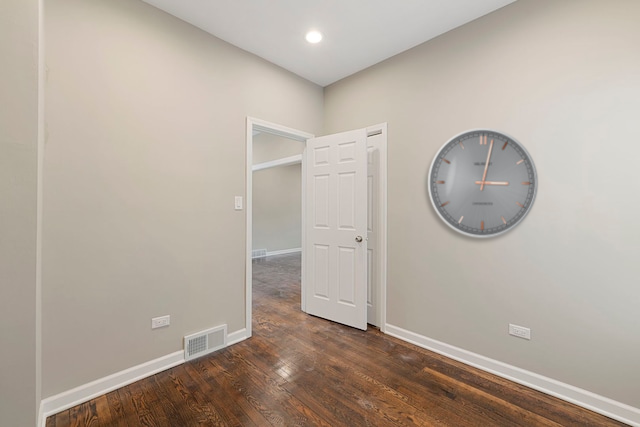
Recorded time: 3.02
